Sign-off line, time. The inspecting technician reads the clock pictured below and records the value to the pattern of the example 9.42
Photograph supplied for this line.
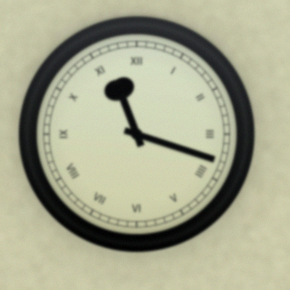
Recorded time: 11.18
